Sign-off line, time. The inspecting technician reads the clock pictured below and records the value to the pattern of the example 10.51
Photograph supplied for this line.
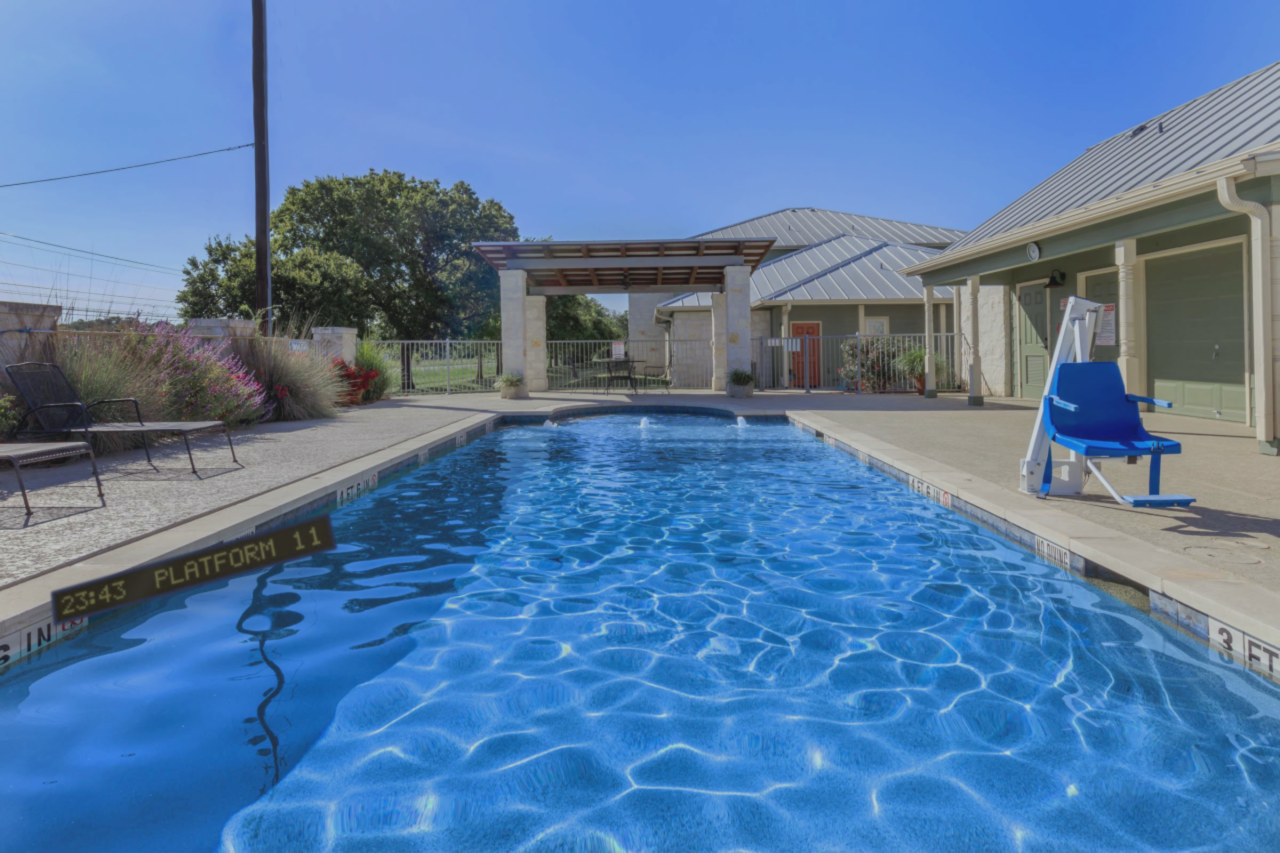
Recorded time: 23.43
